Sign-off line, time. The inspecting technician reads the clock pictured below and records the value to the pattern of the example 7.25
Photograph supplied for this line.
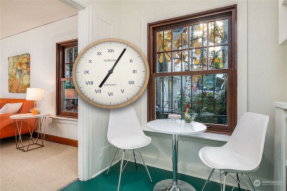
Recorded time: 7.05
